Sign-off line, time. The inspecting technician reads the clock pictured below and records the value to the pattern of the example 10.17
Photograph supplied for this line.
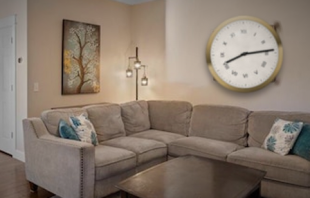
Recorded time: 8.14
